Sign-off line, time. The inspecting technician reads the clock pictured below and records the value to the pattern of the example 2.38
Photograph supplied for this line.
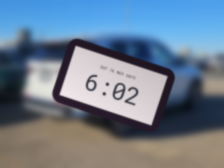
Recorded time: 6.02
